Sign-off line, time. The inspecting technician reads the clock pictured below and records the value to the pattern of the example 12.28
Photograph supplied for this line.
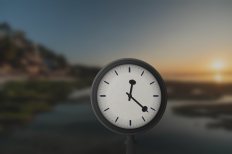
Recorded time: 12.22
